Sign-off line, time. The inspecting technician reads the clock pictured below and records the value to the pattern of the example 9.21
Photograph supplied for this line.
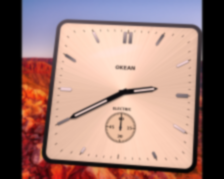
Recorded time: 2.40
